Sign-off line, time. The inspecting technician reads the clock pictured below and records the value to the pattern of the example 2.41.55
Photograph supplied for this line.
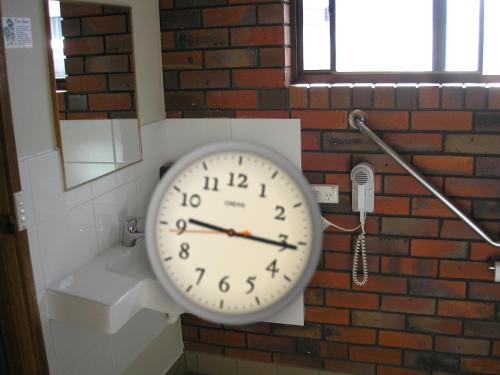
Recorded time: 9.15.44
